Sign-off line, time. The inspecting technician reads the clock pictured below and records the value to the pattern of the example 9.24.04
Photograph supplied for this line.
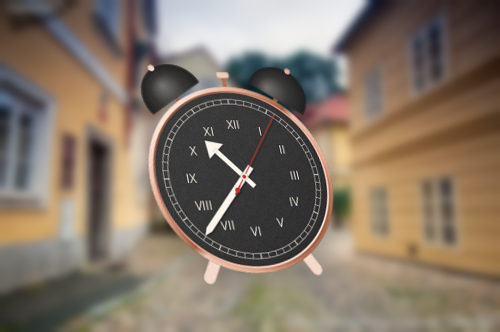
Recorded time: 10.37.06
